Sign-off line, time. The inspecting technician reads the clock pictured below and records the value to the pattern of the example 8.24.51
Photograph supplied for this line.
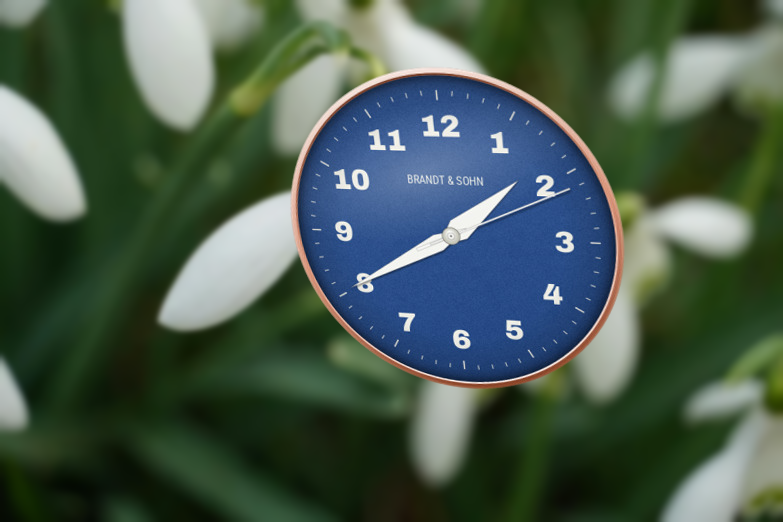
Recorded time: 1.40.11
